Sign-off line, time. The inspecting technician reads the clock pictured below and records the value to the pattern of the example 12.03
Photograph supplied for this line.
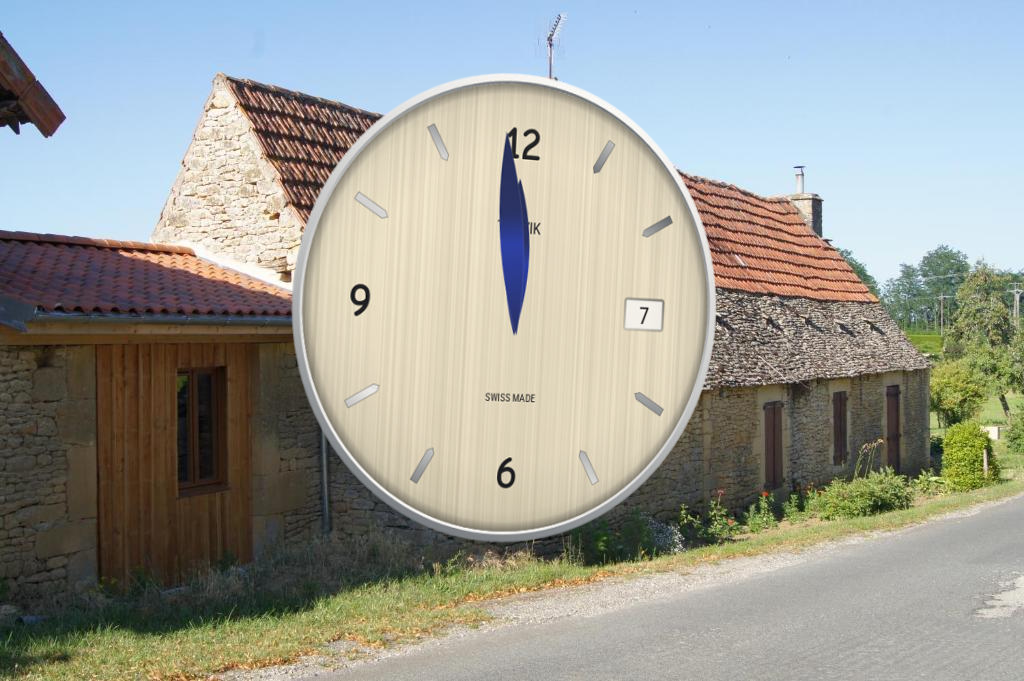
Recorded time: 11.59
